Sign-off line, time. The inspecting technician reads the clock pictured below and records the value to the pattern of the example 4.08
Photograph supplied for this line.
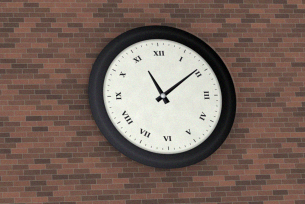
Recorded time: 11.09
